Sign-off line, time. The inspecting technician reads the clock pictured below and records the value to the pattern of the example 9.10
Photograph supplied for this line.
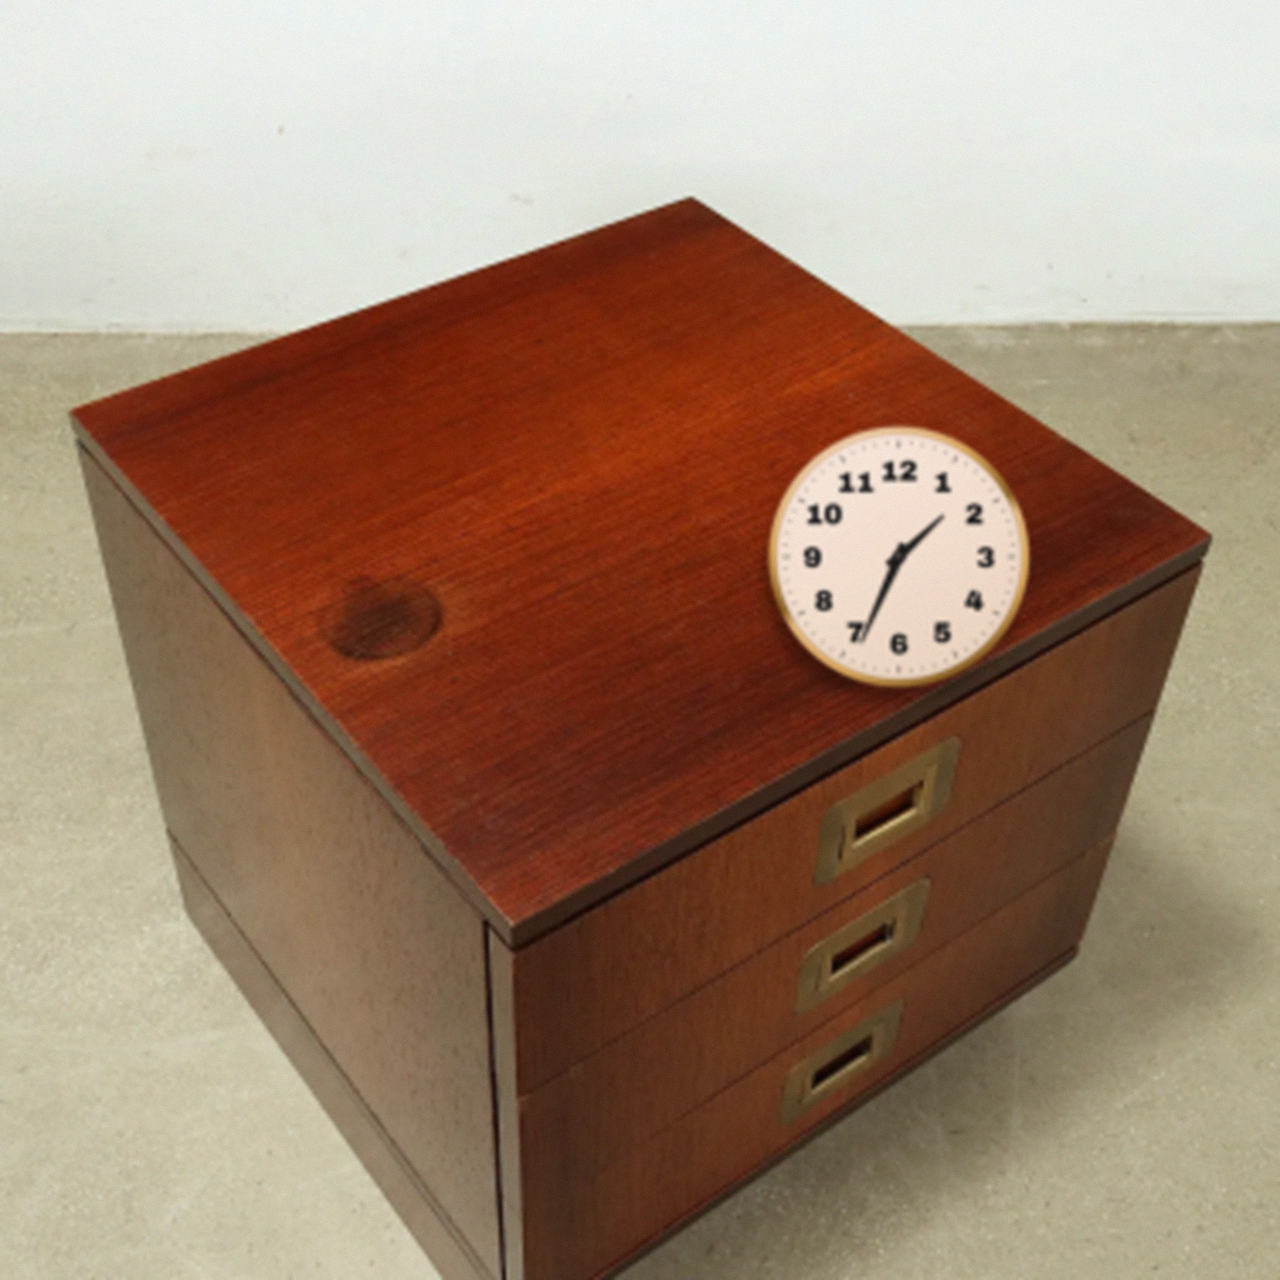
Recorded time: 1.34
